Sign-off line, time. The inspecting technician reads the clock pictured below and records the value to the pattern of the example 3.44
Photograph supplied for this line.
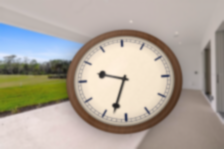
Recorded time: 9.33
